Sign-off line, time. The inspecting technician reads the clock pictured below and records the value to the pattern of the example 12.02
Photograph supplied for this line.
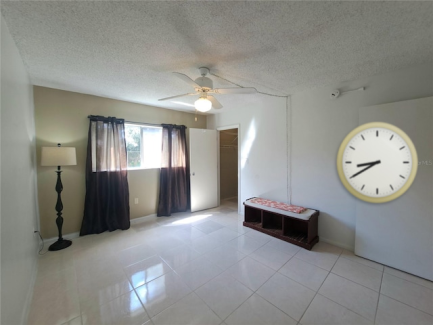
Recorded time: 8.40
